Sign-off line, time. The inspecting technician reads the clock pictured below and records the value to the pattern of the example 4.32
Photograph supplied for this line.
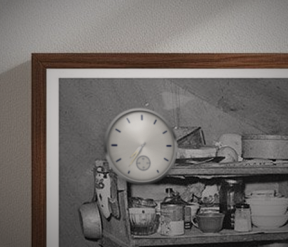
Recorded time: 7.36
